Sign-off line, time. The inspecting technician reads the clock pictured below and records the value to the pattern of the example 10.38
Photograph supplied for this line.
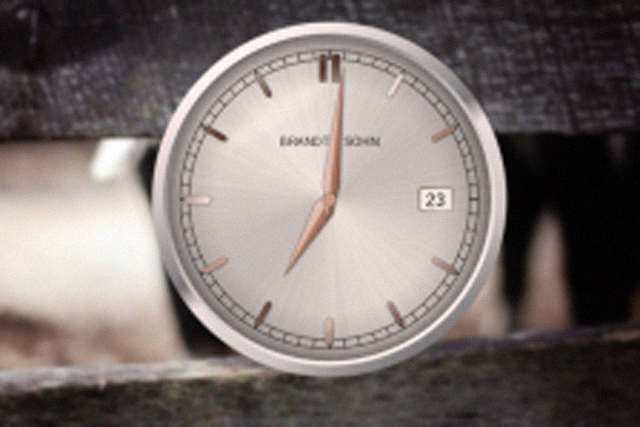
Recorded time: 7.01
